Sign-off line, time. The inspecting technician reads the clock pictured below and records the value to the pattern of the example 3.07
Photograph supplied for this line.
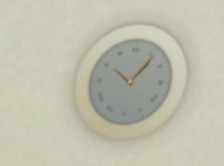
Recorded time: 10.06
